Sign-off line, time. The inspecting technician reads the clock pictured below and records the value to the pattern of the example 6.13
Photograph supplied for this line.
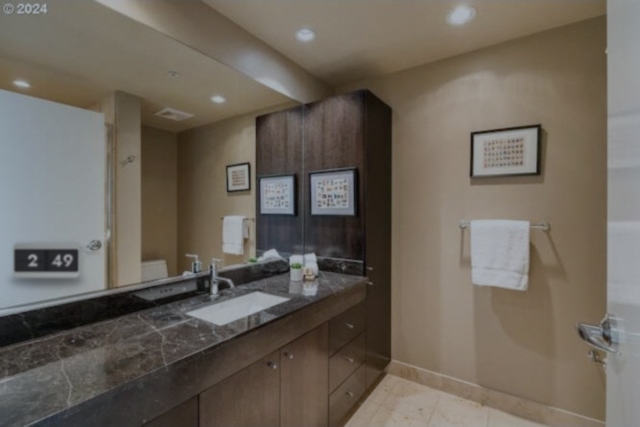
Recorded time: 2.49
